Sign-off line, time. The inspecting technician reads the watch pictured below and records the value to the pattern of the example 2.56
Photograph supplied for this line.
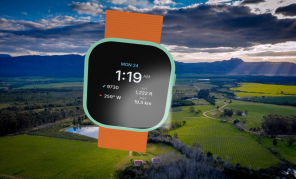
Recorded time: 1.19
